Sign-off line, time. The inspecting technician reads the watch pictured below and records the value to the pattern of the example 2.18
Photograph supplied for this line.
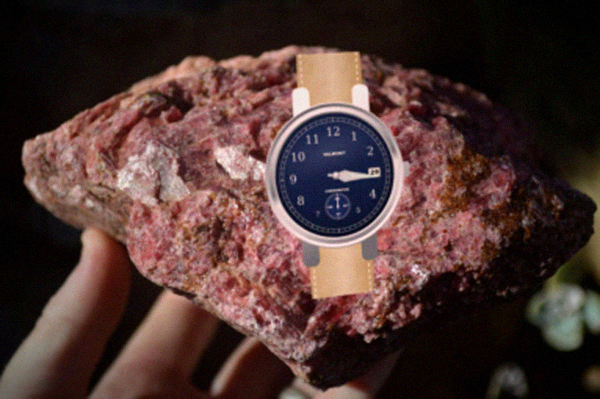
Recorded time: 3.16
